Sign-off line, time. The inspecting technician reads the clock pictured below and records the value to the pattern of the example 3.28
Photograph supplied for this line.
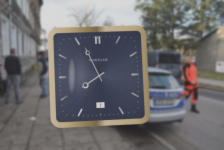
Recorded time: 7.56
